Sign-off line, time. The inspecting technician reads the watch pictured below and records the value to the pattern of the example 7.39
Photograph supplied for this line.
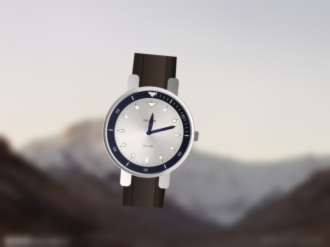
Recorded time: 12.12
